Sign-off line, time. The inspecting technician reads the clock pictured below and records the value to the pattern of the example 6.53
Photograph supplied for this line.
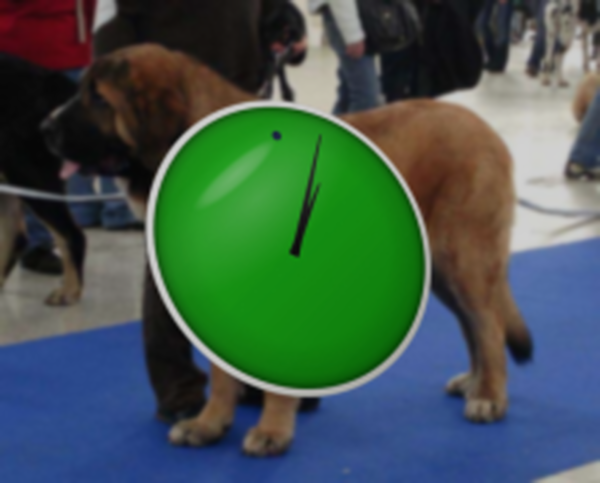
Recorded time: 1.04
